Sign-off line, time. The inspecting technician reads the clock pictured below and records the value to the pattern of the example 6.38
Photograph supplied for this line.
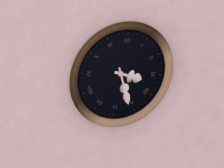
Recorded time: 3.26
